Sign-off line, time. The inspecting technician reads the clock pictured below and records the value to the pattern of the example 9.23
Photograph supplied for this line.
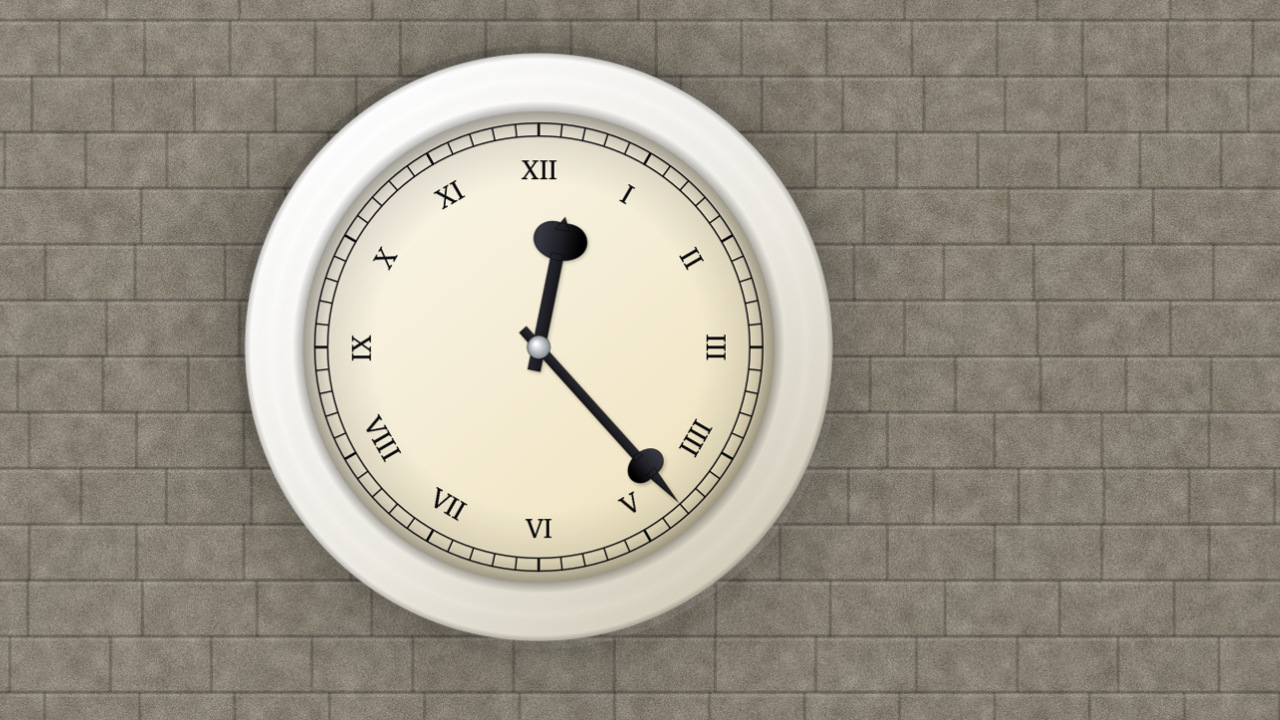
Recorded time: 12.23
